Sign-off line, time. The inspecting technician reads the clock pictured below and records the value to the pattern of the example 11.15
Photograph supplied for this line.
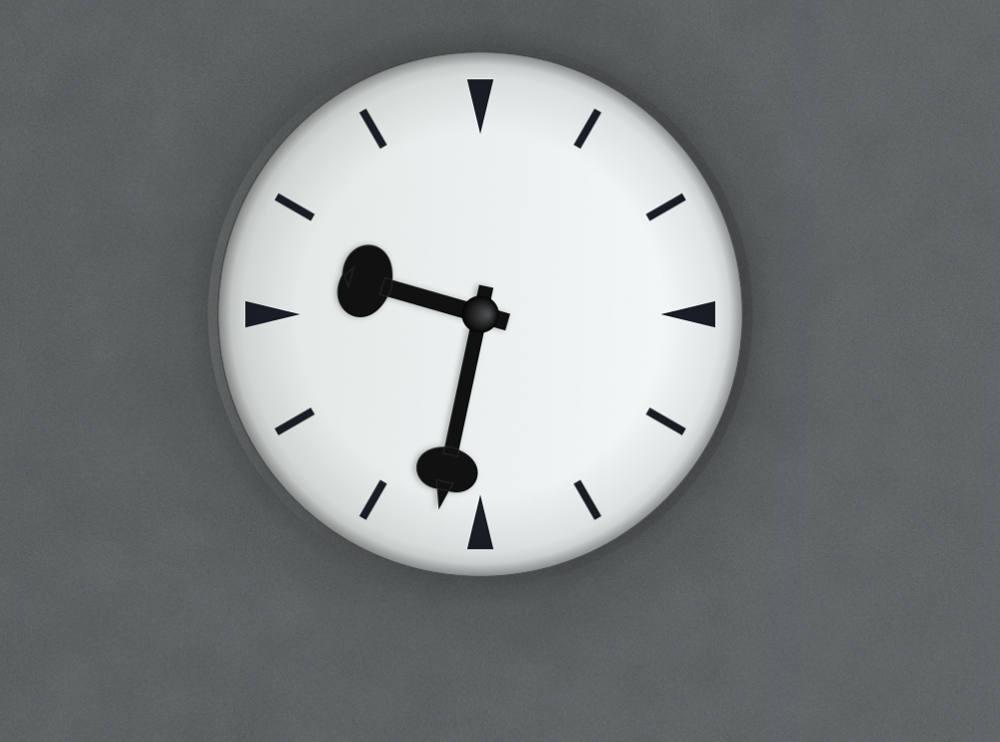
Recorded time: 9.32
